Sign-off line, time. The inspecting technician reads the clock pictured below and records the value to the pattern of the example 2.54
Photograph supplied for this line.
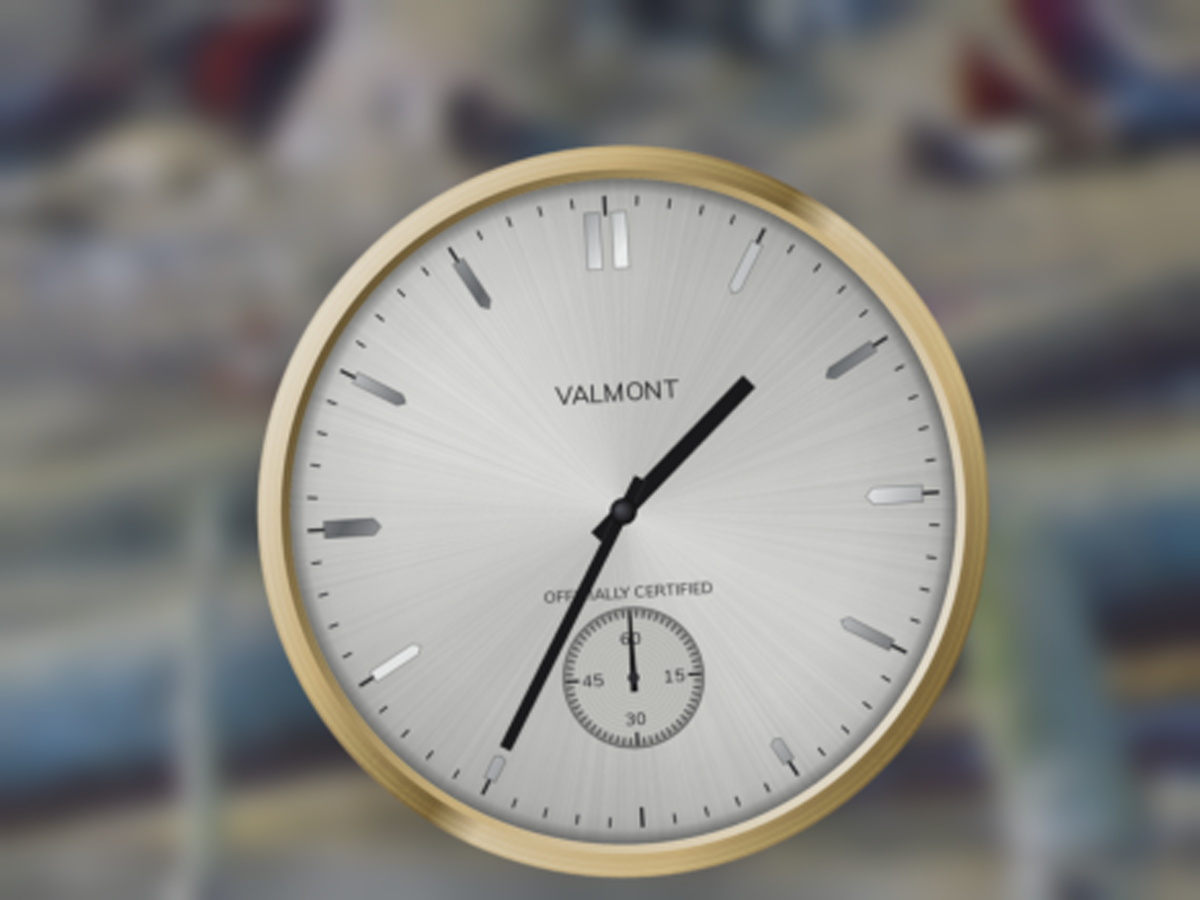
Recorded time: 1.35
